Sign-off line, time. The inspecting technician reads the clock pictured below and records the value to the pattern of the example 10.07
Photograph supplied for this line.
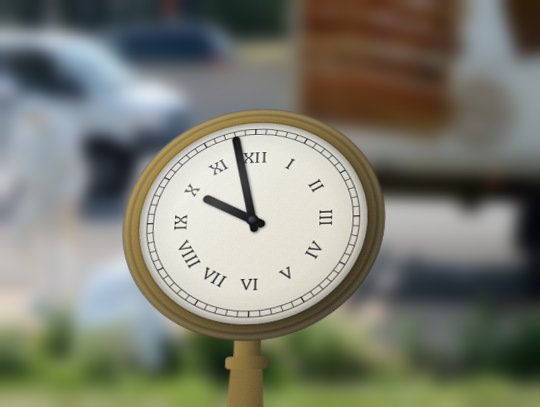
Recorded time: 9.58
